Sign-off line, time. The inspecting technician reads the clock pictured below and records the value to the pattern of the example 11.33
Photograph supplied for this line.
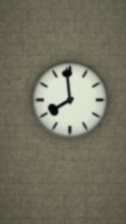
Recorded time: 7.59
